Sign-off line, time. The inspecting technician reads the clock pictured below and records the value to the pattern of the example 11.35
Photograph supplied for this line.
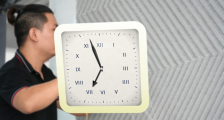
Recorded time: 6.57
